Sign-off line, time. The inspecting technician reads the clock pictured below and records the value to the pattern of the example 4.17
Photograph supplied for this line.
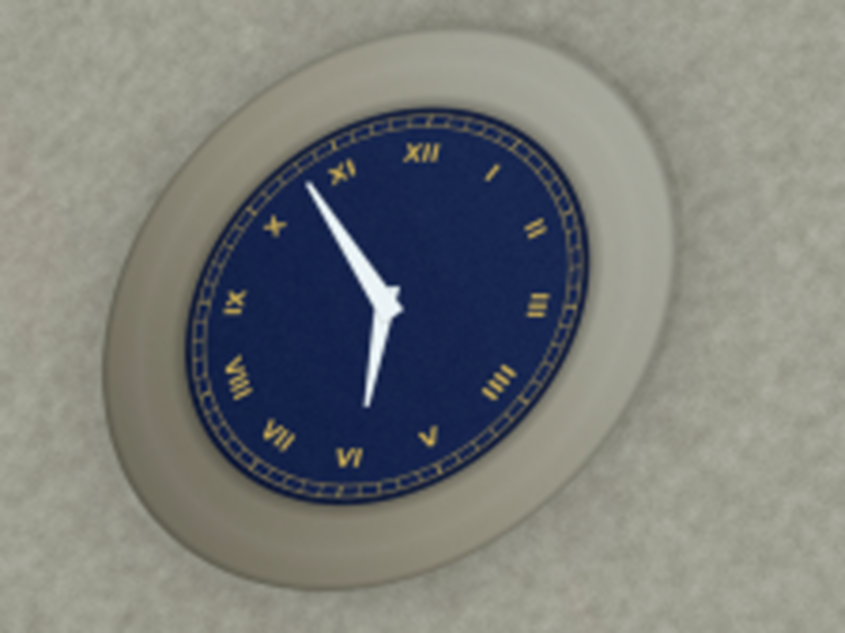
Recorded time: 5.53
